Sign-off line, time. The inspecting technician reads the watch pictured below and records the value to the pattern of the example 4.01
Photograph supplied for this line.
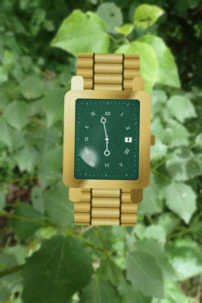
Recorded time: 5.58
